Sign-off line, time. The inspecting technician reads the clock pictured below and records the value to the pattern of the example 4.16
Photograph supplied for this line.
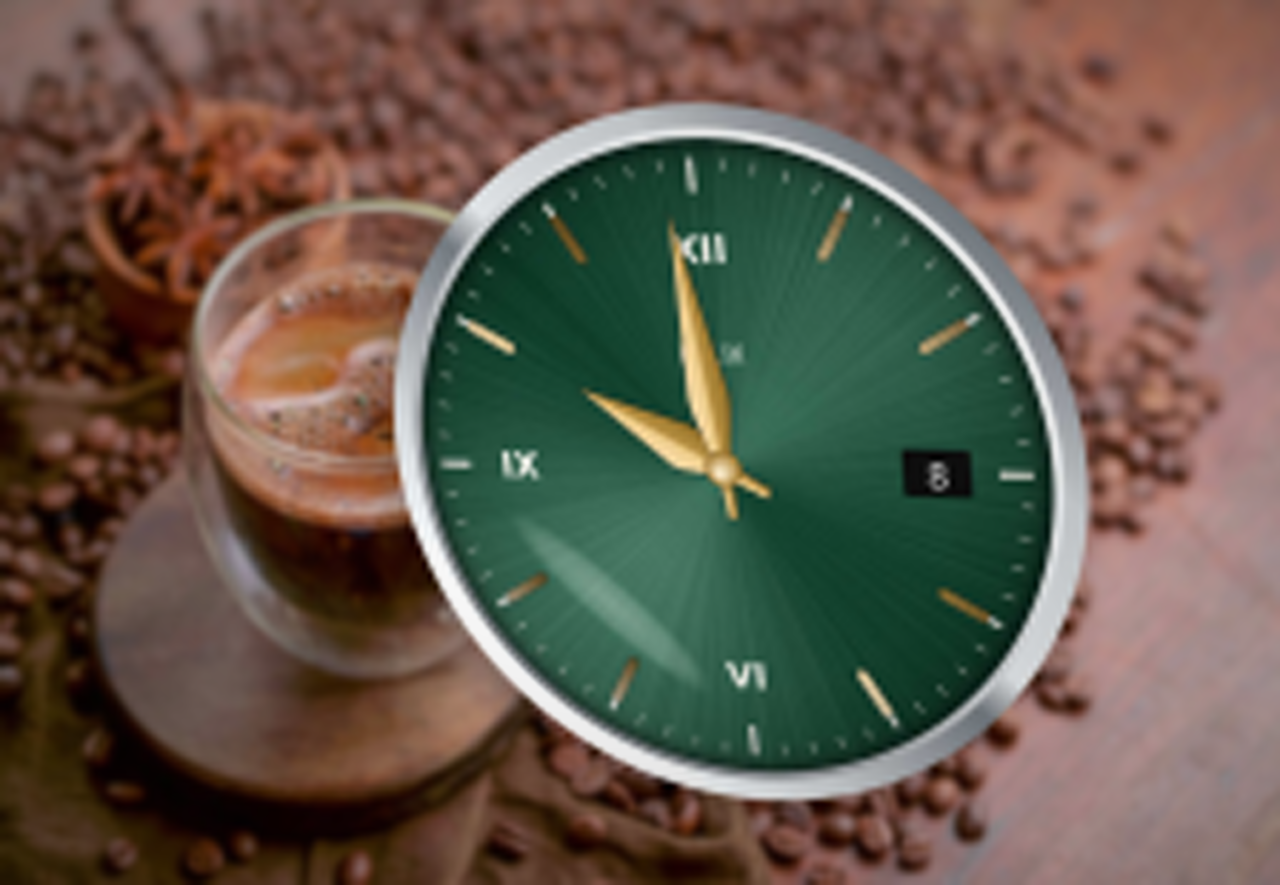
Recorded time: 9.59
